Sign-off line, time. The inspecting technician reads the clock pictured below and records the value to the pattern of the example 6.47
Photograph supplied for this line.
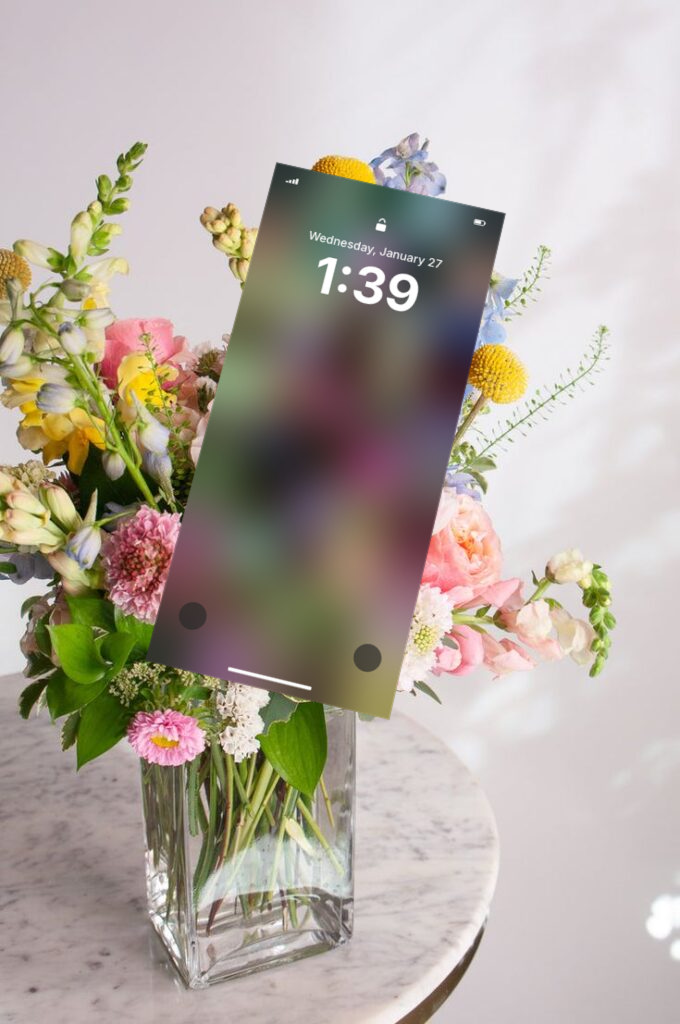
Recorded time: 1.39
